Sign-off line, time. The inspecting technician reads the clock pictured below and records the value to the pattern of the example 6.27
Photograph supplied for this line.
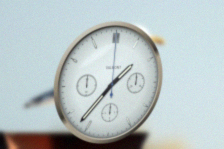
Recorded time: 1.37
